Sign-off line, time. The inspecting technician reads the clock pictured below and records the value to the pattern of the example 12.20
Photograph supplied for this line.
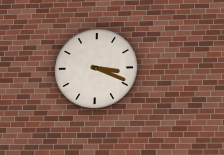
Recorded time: 3.19
